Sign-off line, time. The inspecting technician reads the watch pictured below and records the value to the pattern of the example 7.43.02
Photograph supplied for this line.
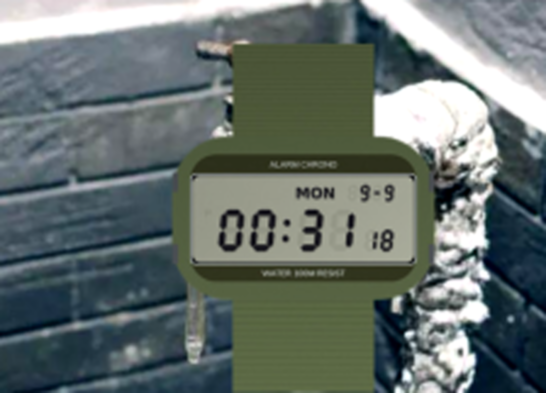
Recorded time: 0.31.18
